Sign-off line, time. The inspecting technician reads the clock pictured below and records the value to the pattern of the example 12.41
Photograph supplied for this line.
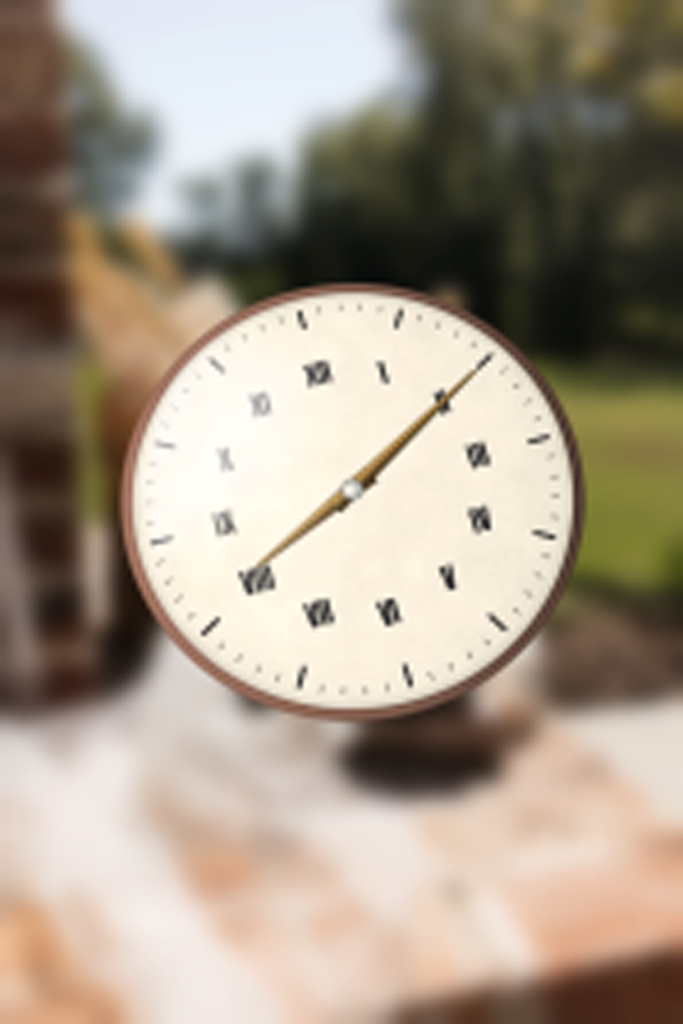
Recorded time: 8.10
